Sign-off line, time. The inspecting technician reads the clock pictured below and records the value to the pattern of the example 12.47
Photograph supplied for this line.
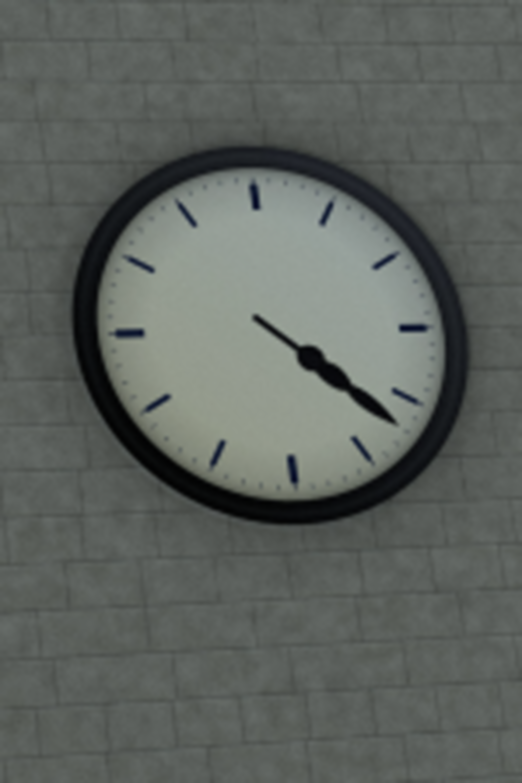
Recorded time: 4.22
